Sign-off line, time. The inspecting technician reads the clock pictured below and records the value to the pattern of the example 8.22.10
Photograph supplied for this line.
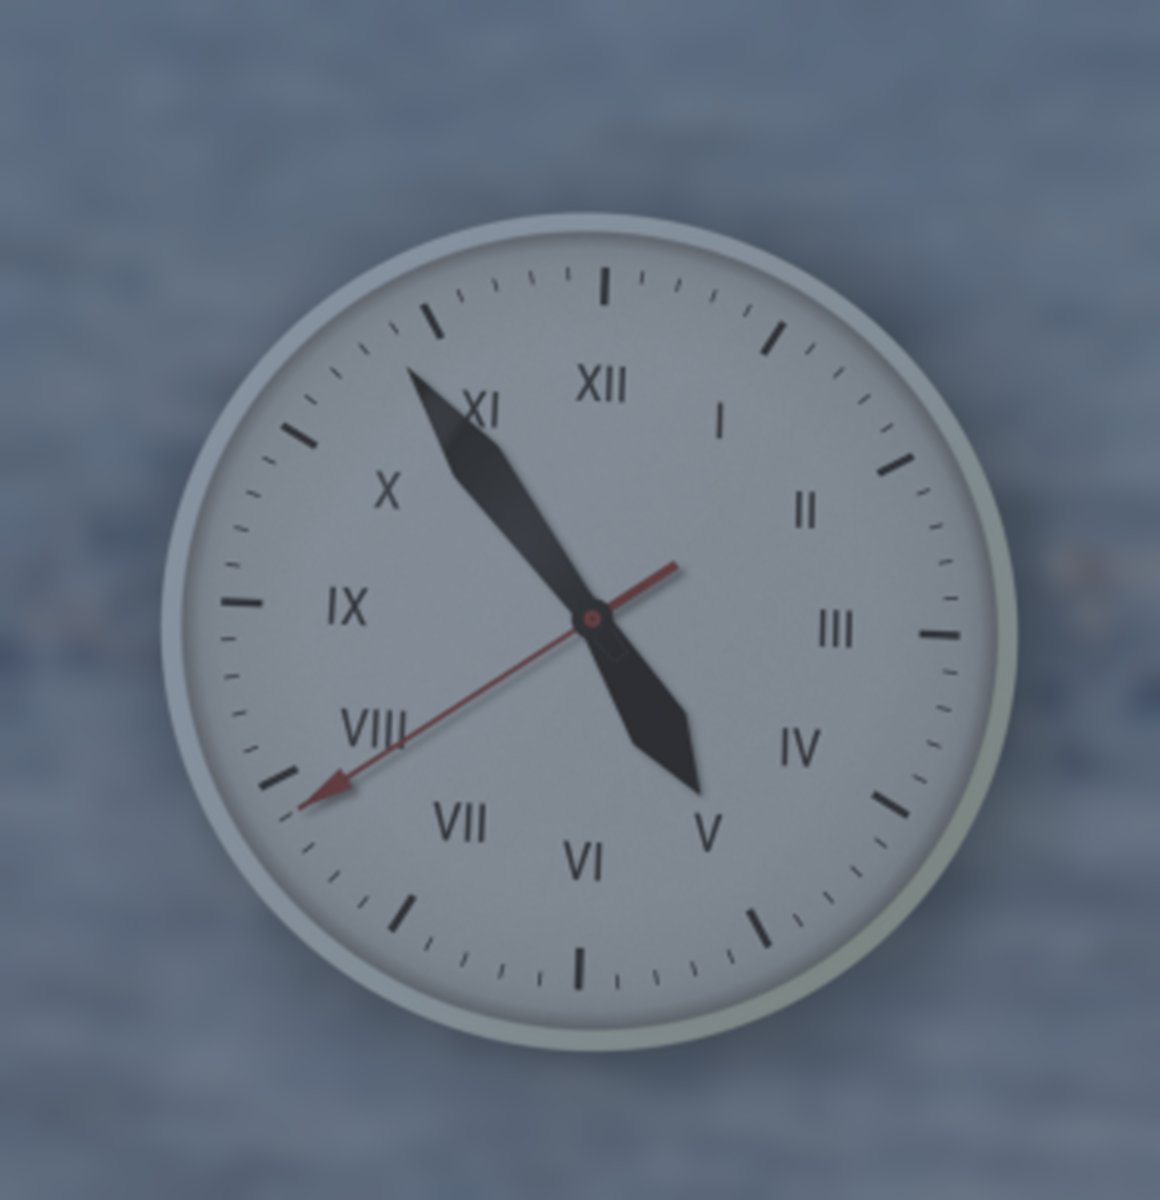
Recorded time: 4.53.39
